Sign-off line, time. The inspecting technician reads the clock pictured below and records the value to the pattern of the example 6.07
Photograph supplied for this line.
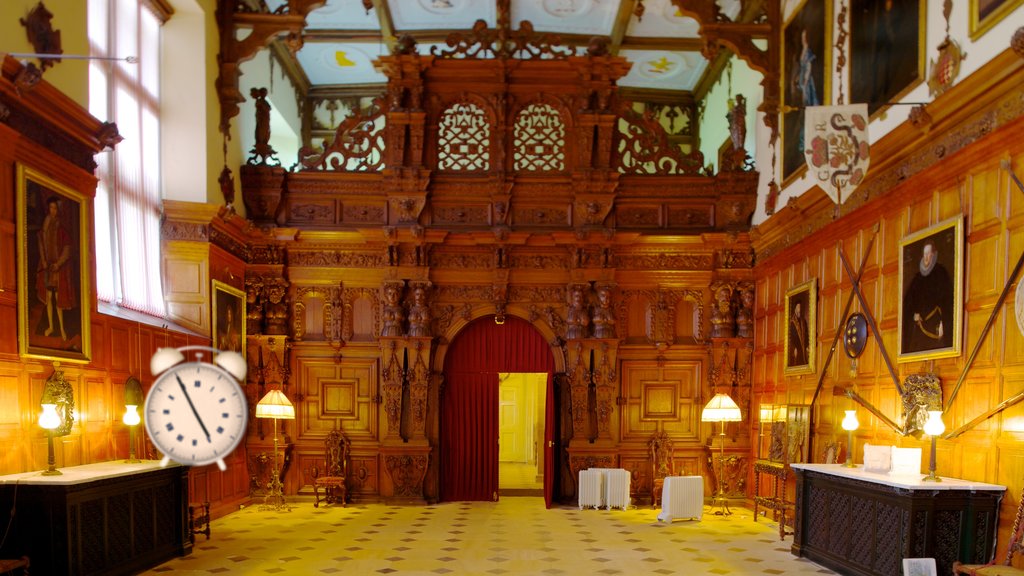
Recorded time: 4.55
